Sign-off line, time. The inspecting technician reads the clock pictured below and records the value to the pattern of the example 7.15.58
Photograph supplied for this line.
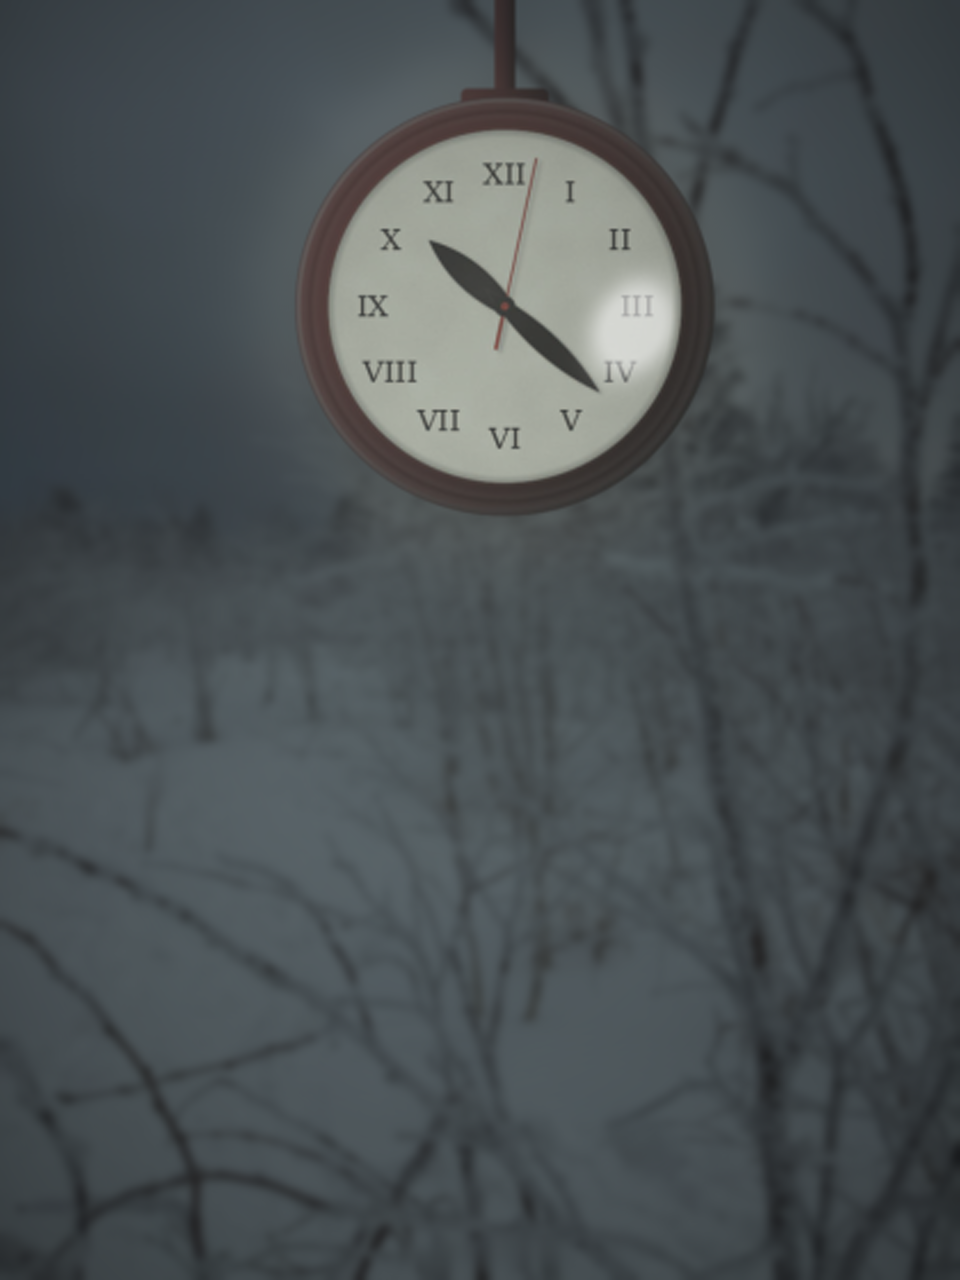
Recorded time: 10.22.02
